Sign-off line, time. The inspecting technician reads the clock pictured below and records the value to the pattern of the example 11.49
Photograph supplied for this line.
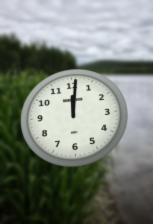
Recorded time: 12.01
